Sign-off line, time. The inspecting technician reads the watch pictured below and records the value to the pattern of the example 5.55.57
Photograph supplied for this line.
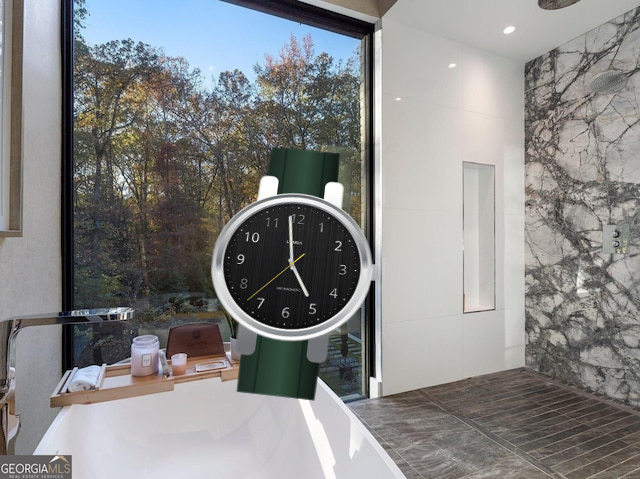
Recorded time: 4.58.37
